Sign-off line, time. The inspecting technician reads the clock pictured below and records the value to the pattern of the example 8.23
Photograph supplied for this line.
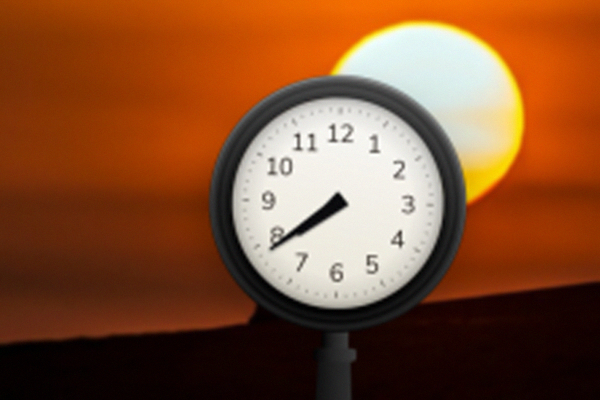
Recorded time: 7.39
